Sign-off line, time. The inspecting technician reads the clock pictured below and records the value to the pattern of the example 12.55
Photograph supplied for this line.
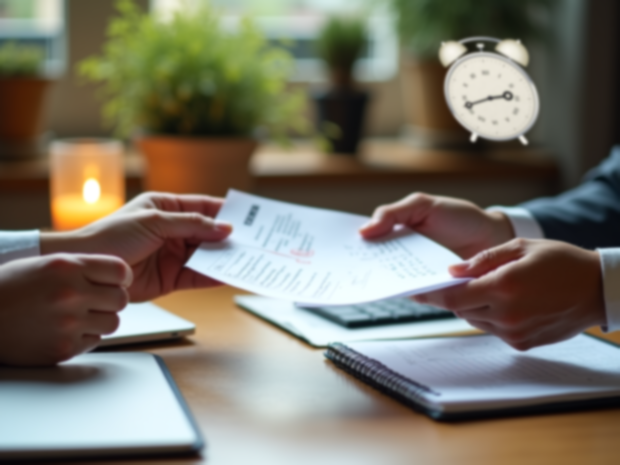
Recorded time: 2.42
